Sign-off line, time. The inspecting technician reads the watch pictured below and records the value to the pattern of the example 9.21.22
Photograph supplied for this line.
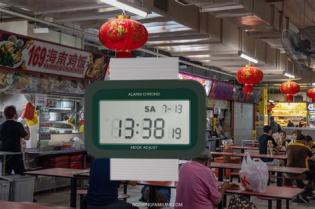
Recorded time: 13.38.19
